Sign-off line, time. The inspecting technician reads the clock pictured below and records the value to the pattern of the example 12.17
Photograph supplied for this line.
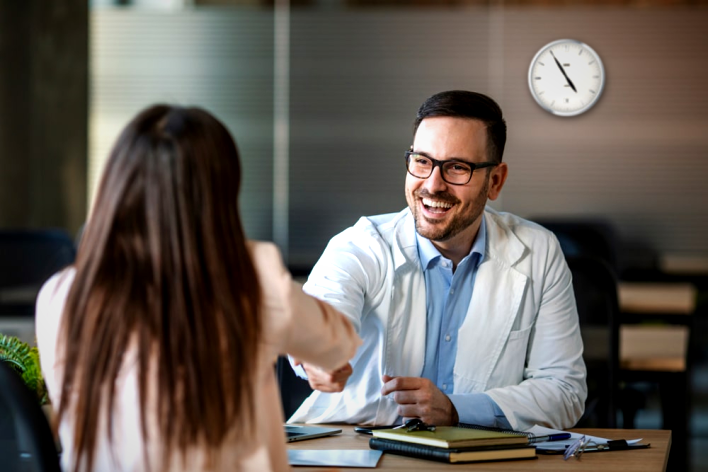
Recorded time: 4.55
